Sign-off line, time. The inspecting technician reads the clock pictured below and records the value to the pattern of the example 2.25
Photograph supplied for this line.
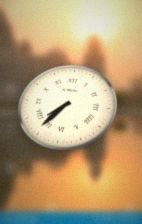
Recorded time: 7.36
